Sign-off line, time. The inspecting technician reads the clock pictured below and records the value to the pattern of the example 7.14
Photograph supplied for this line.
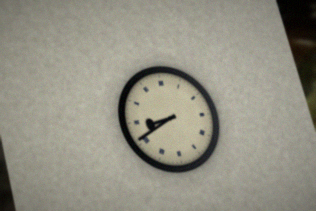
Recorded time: 8.41
